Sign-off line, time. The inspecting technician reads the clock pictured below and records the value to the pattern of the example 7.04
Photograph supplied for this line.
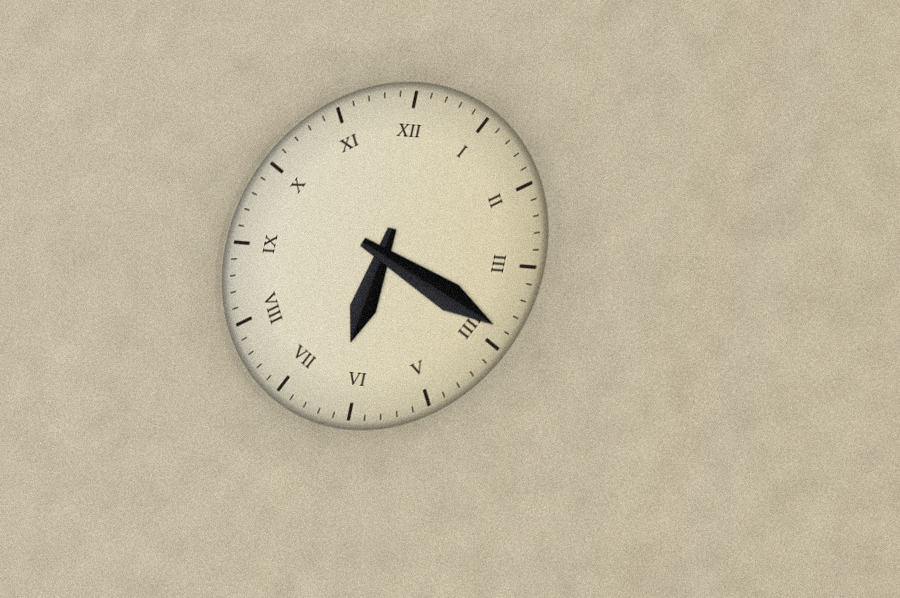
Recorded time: 6.19
